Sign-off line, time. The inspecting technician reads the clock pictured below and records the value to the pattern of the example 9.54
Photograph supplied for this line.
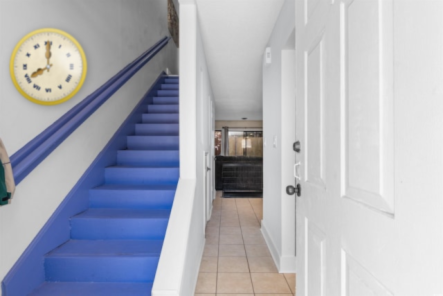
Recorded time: 8.00
